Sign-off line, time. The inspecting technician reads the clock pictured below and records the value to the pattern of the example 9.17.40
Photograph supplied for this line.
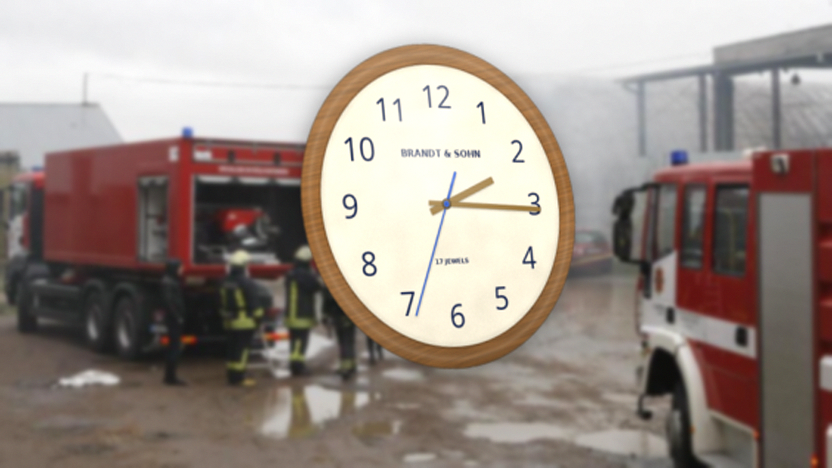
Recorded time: 2.15.34
